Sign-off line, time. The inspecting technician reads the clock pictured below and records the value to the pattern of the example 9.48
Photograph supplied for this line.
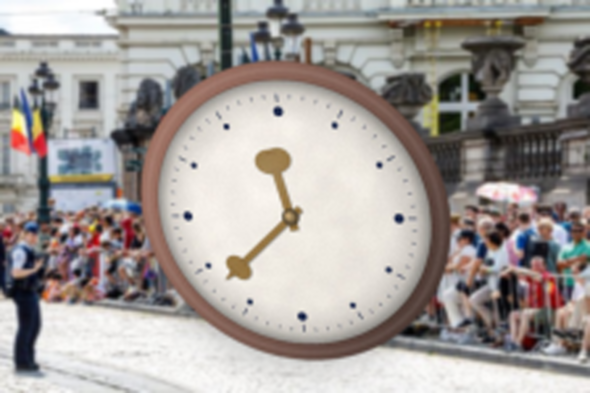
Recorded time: 11.38
